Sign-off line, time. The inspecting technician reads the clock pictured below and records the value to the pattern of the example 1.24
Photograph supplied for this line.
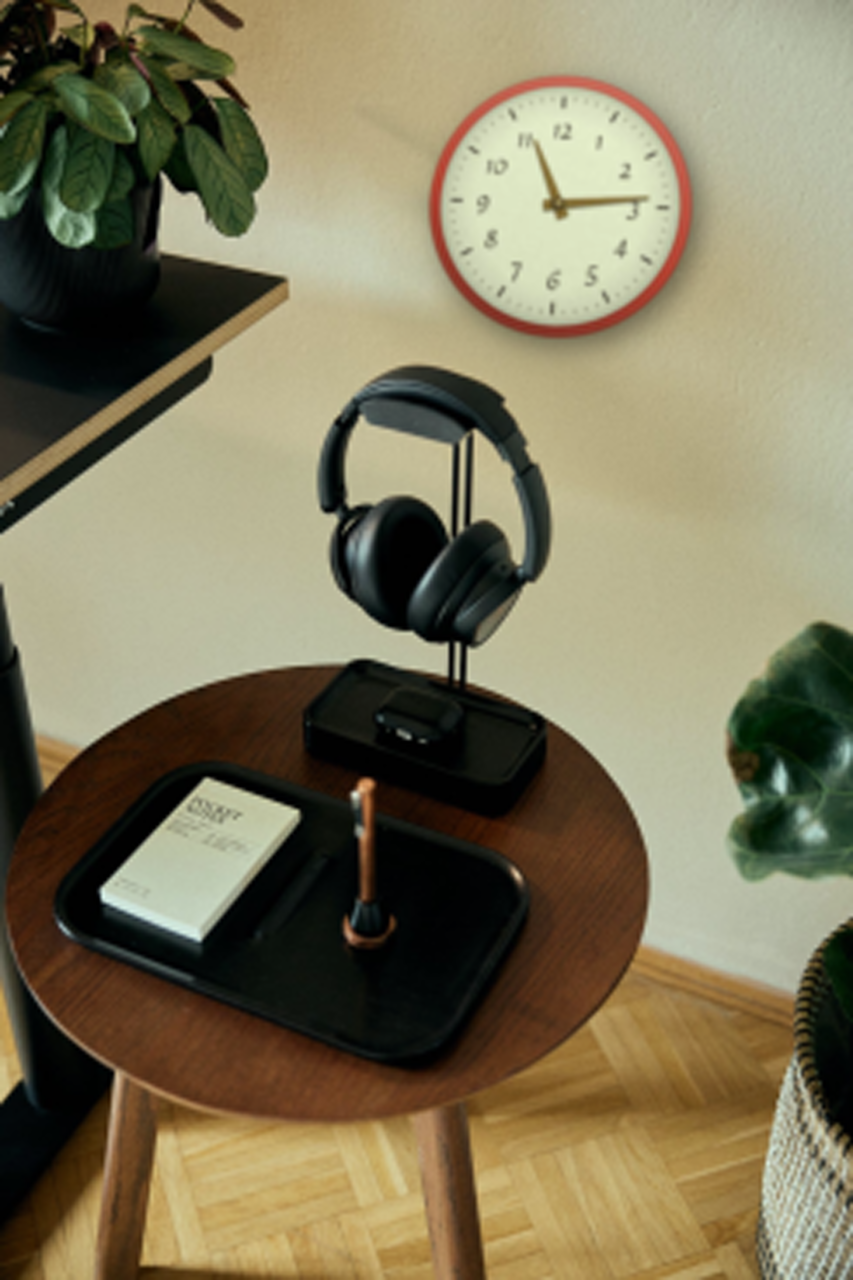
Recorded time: 11.14
